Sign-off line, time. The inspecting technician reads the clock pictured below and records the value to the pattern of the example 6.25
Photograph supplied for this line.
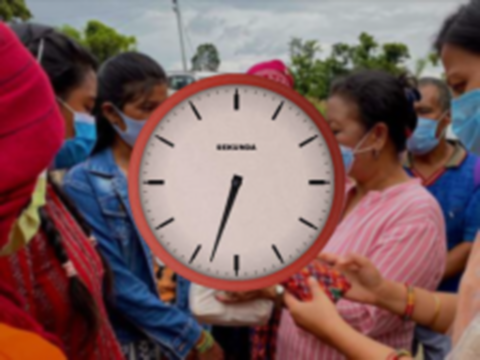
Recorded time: 6.33
